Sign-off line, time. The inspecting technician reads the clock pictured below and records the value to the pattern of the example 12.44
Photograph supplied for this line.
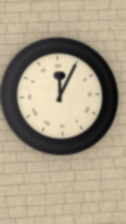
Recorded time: 12.05
